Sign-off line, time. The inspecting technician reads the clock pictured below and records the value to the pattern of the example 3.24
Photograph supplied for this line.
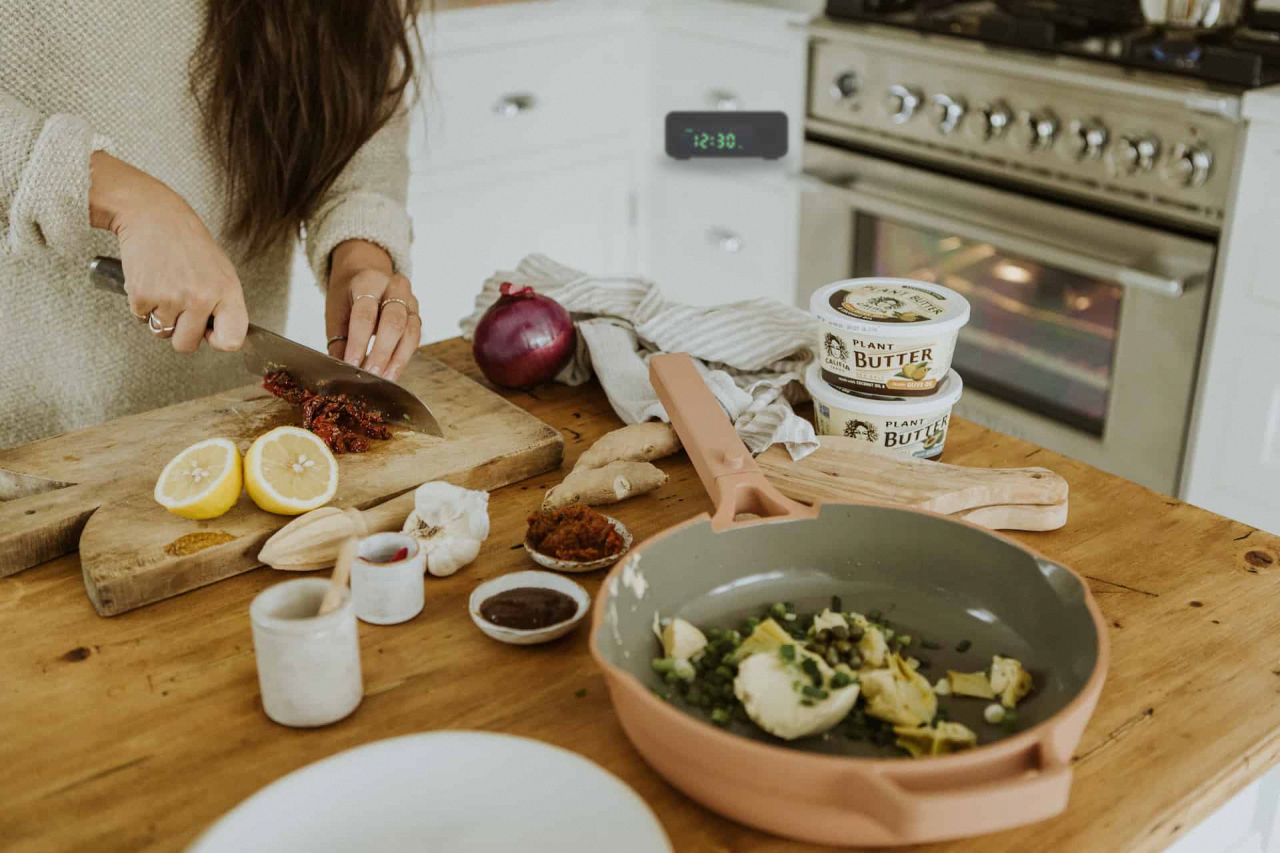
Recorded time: 12.30
